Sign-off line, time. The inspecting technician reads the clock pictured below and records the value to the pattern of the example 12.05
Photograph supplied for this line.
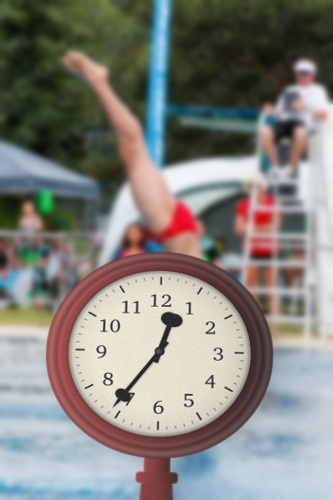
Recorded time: 12.36
